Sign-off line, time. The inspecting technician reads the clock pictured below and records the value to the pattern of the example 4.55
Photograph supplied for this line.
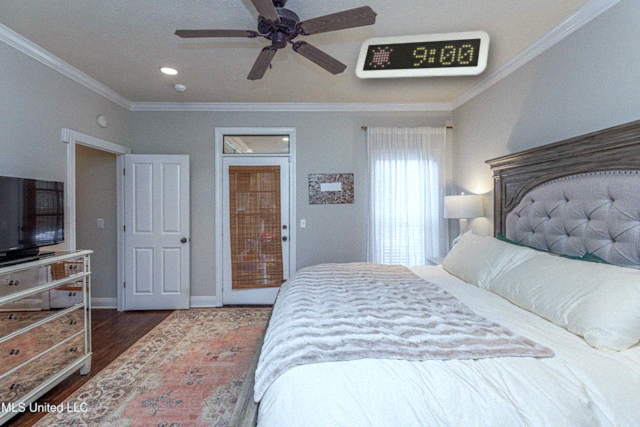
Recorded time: 9.00
